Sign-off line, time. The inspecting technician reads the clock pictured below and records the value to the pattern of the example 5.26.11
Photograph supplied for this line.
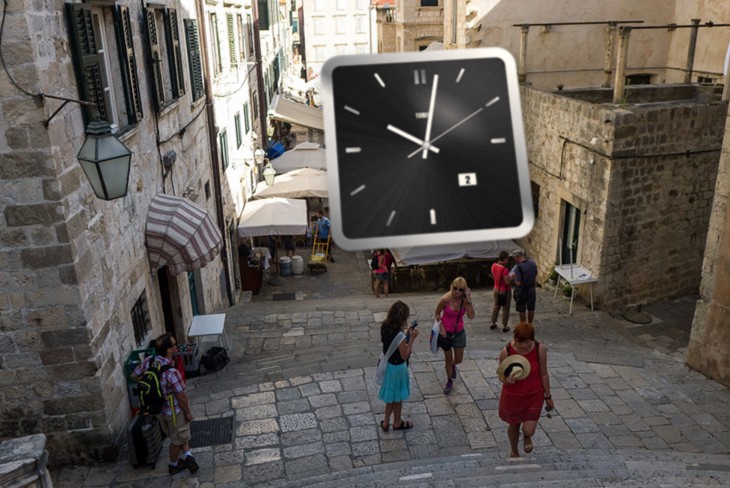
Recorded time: 10.02.10
